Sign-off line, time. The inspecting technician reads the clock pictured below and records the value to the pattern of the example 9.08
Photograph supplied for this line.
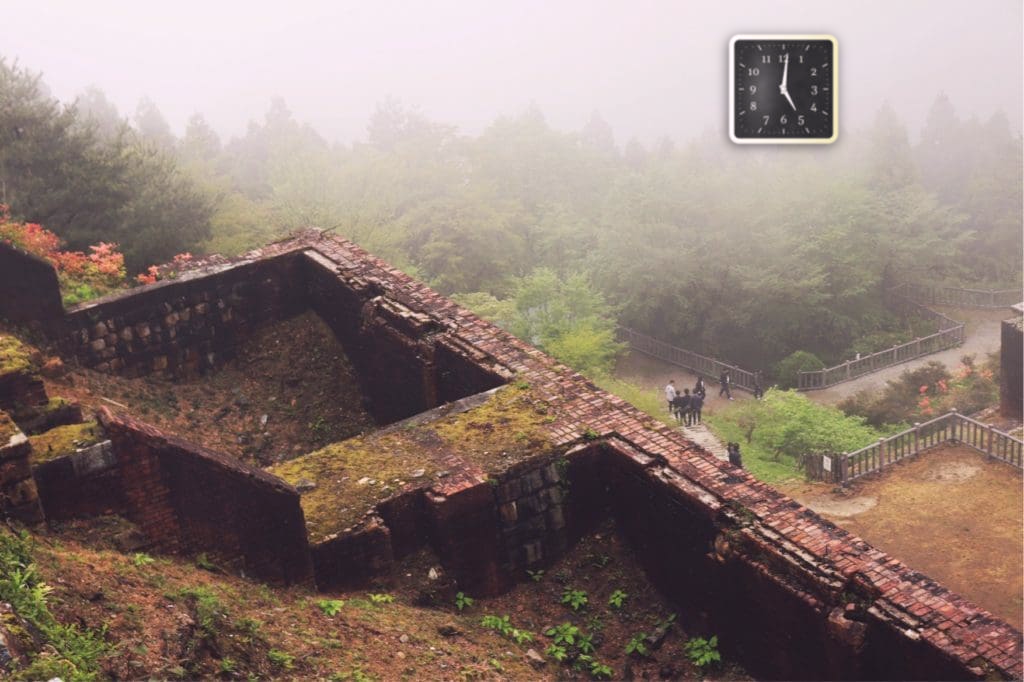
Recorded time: 5.01
